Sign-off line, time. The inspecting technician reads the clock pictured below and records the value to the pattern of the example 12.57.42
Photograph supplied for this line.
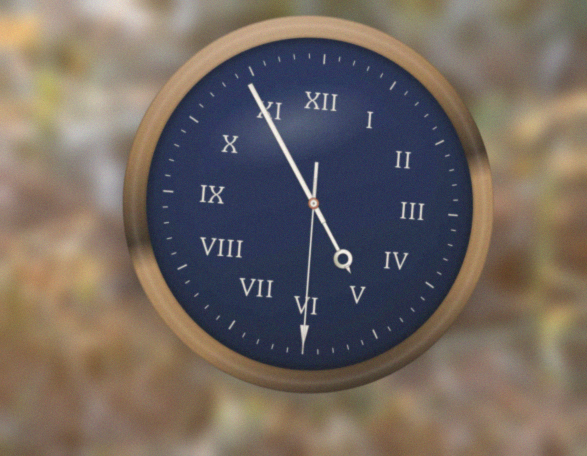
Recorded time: 4.54.30
